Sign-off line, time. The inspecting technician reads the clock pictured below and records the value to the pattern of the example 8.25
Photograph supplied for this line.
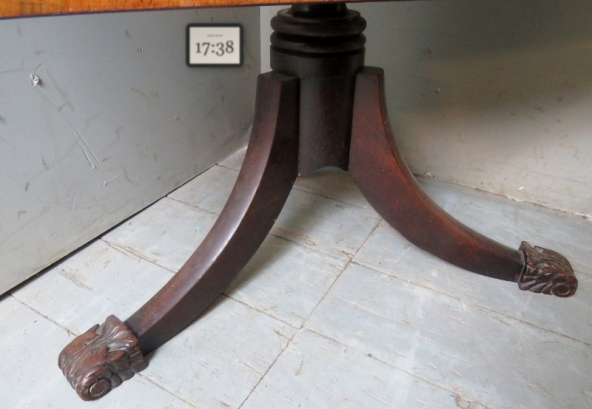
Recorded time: 17.38
